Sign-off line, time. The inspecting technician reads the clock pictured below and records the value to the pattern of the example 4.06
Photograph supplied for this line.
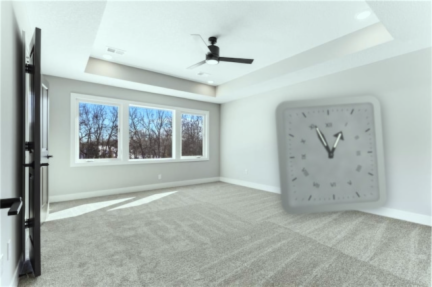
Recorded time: 12.56
